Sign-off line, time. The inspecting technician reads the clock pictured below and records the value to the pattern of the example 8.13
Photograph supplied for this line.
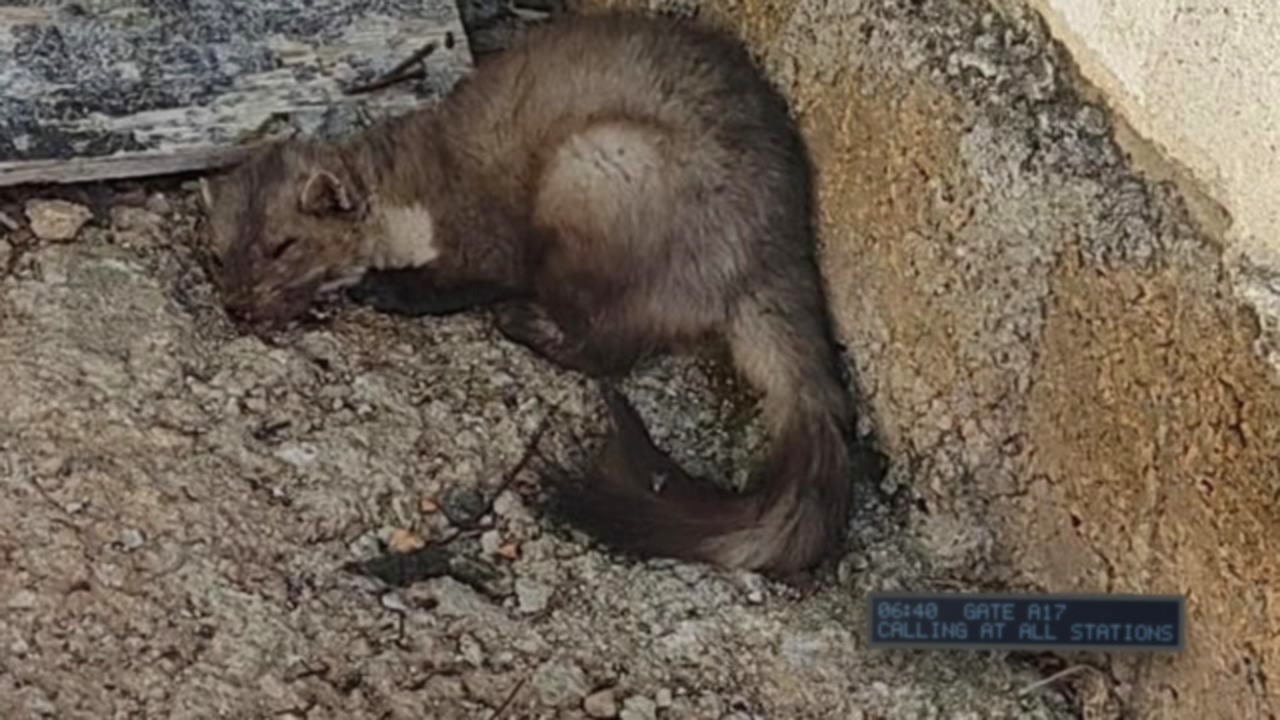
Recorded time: 6.40
